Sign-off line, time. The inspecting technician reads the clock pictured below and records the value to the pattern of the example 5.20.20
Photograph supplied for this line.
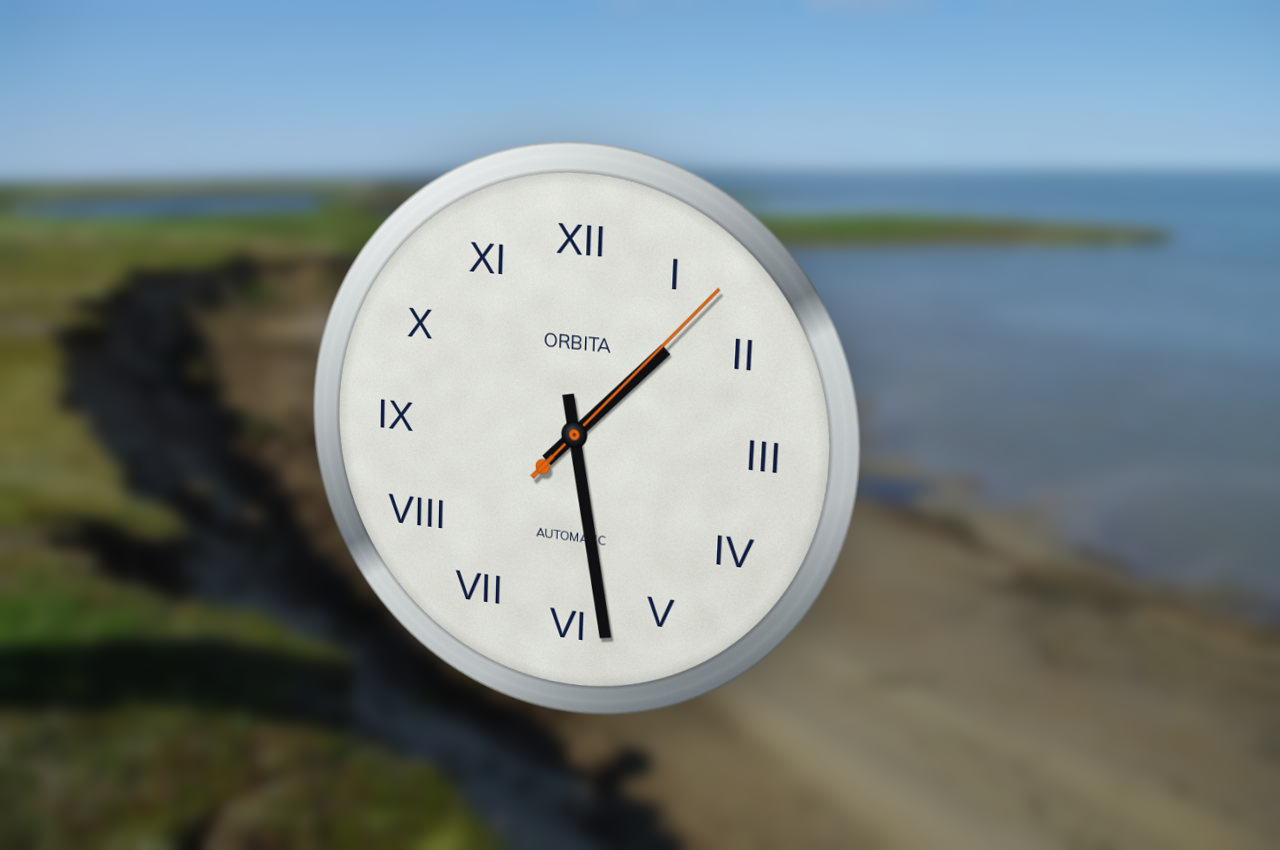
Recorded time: 1.28.07
